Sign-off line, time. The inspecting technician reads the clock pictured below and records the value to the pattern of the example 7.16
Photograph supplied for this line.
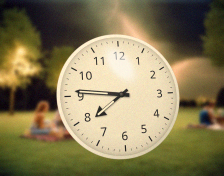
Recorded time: 7.46
